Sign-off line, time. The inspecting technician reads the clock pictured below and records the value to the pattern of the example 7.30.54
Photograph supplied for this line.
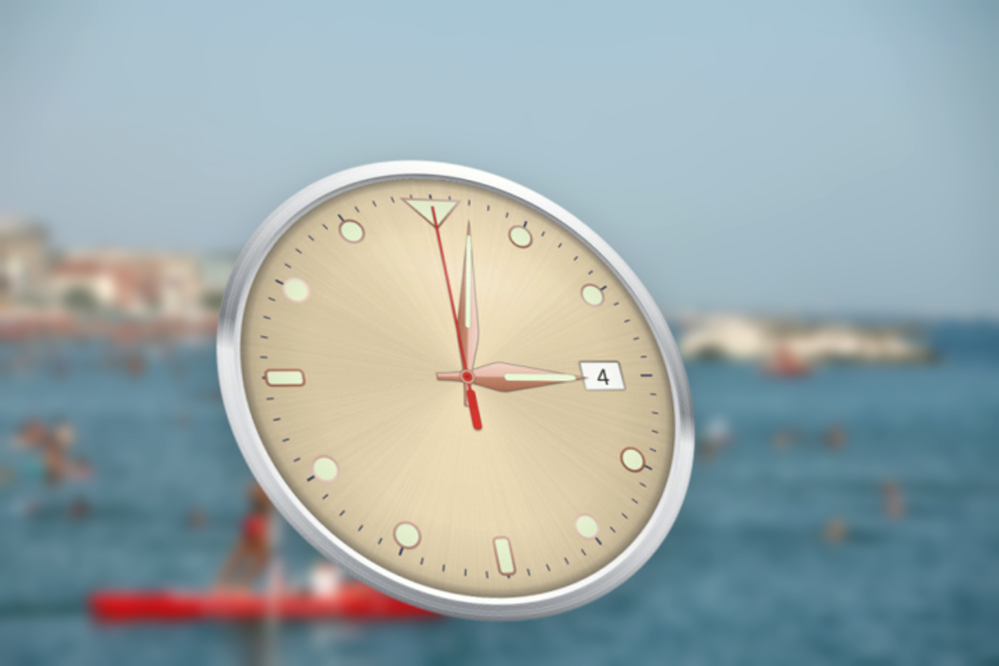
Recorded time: 3.02.00
